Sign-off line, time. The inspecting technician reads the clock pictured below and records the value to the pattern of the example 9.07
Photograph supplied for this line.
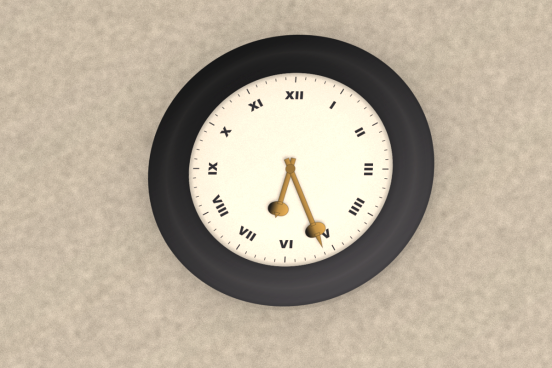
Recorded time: 6.26
